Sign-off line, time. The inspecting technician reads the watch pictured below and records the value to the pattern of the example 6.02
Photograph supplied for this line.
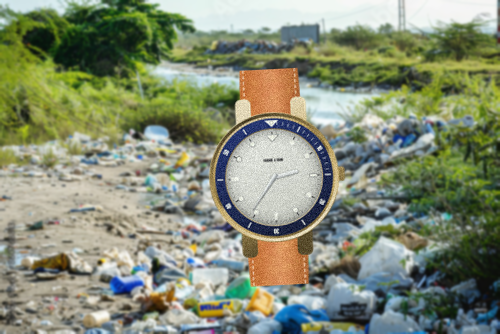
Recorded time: 2.36
